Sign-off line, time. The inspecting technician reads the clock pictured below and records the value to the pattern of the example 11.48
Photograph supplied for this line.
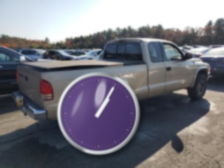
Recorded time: 1.05
